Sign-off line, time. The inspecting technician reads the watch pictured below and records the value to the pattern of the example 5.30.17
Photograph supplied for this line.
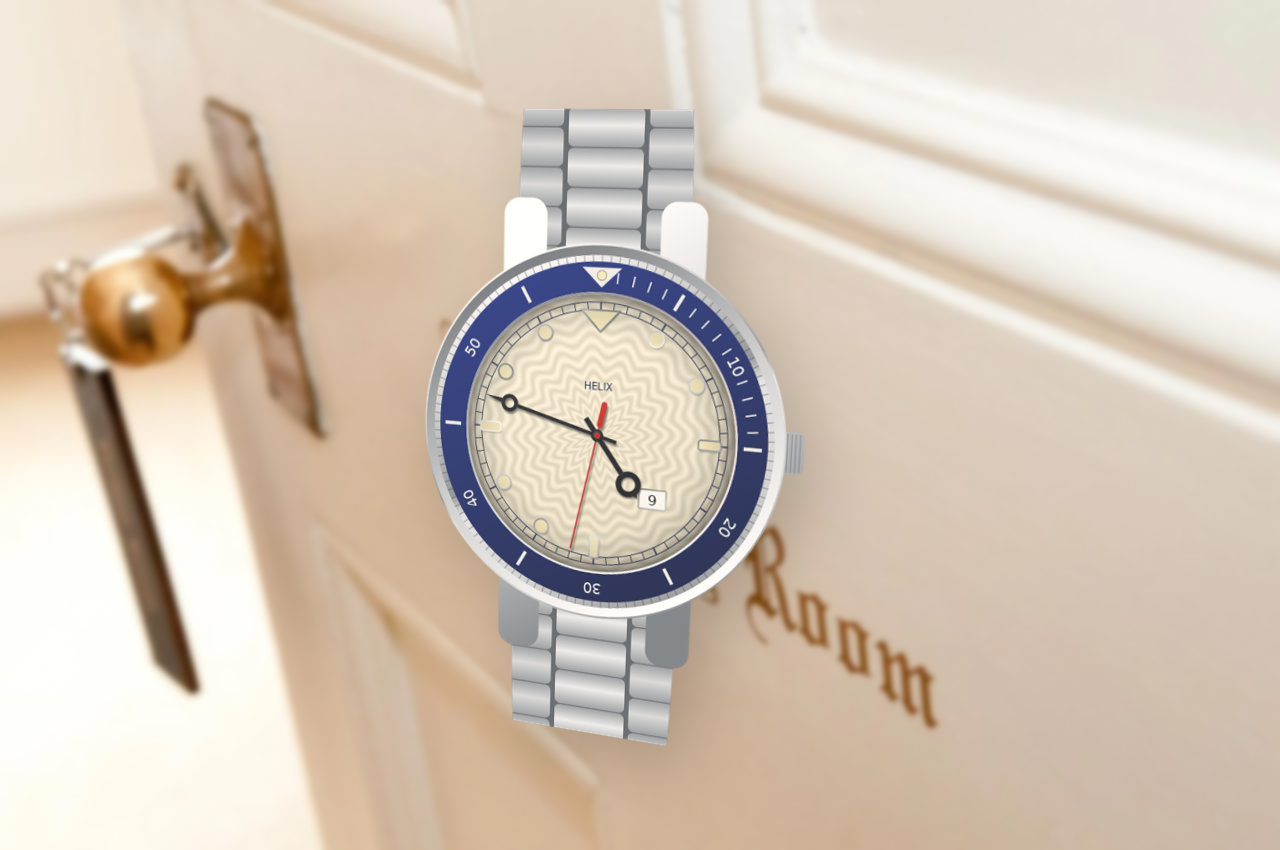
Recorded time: 4.47.32
